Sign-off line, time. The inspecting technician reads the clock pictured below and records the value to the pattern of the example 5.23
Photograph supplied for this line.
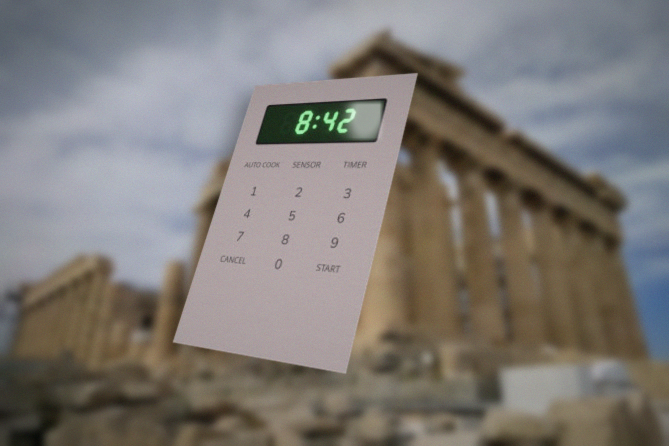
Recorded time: 8.42
